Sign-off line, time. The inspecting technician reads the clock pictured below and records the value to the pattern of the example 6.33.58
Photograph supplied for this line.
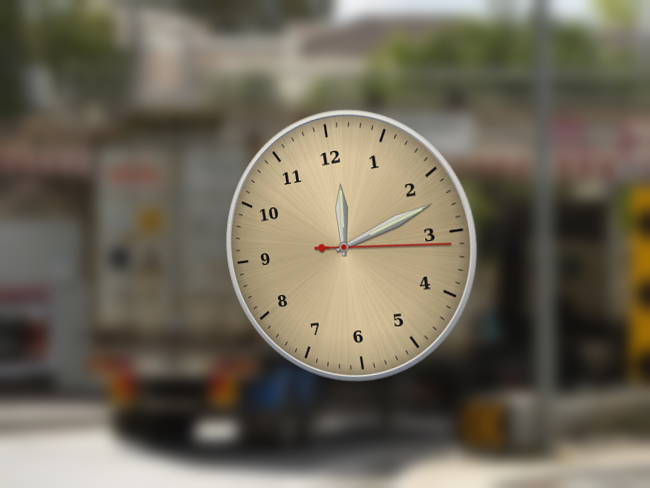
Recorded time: 12.12.16
